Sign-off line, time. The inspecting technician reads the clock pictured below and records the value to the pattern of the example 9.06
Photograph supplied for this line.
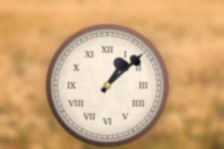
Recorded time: 1.08
